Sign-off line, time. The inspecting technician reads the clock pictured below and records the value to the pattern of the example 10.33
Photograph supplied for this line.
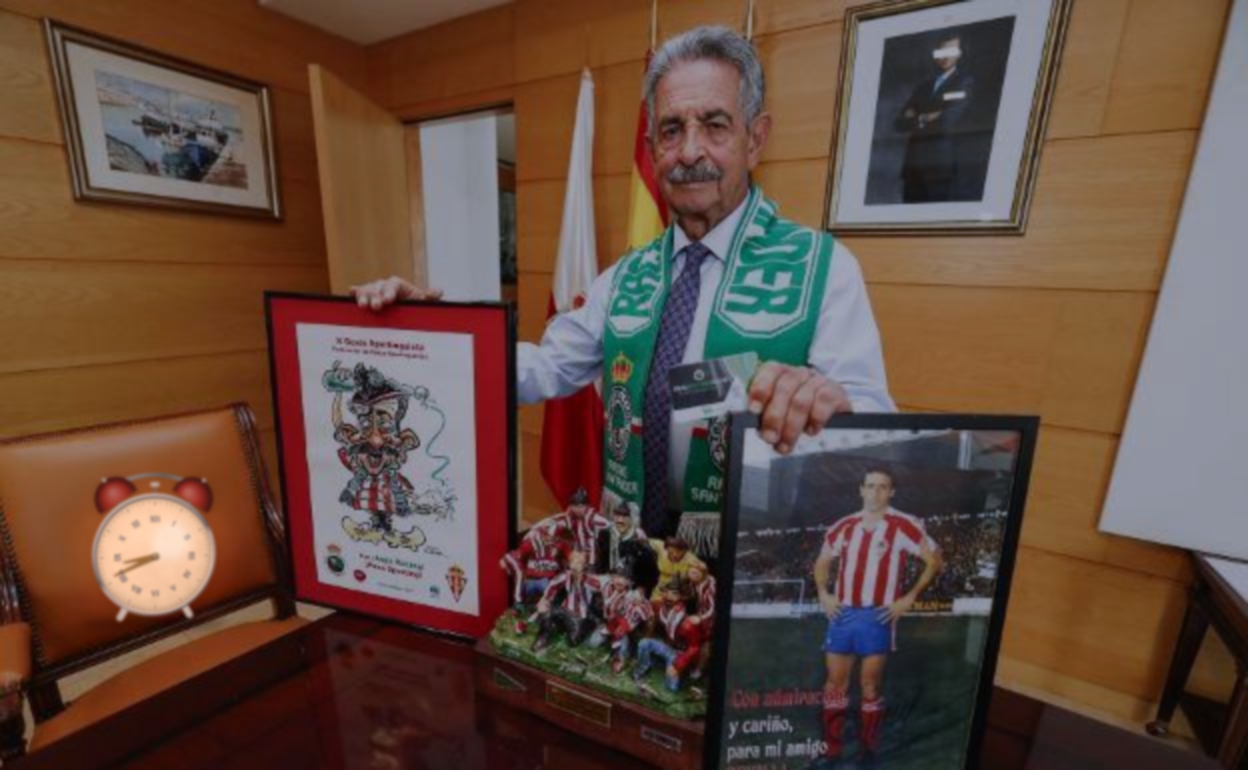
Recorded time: 8.41
